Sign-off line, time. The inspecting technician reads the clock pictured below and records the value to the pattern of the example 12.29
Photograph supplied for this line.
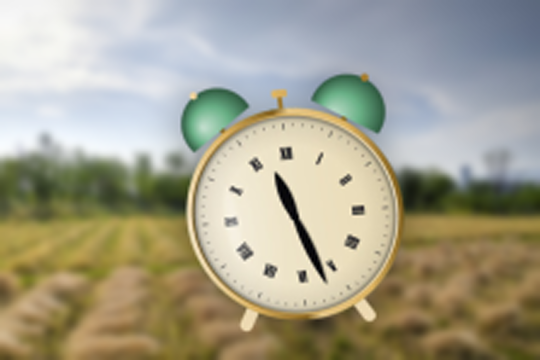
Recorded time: 11.27
